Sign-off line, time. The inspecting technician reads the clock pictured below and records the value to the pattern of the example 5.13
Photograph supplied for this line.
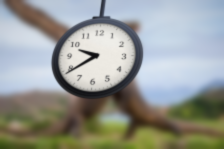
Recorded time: 9.39
